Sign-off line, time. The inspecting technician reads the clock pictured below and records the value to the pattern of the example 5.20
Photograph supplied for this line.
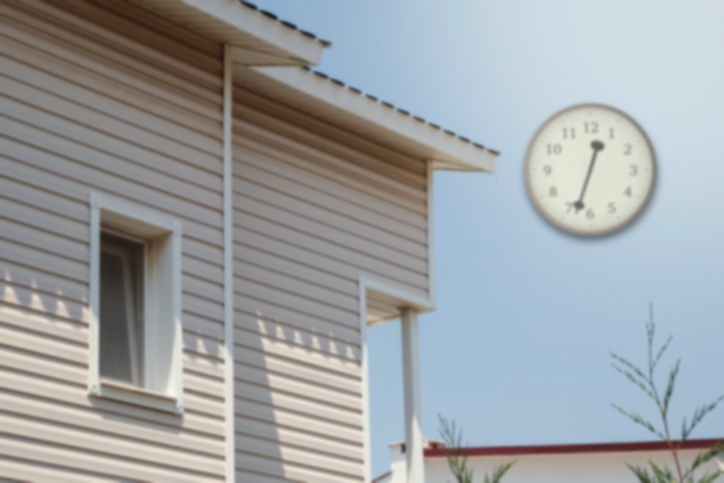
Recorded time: 12.33
